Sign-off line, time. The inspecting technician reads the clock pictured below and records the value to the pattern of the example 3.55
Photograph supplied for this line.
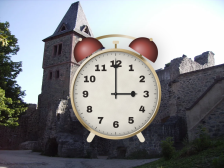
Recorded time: 3.00
